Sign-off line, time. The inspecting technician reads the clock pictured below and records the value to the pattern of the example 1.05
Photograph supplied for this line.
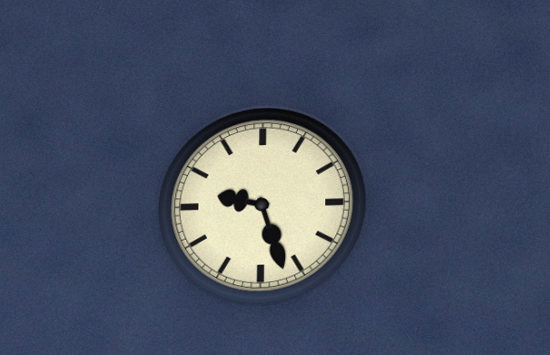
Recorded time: 9.27
